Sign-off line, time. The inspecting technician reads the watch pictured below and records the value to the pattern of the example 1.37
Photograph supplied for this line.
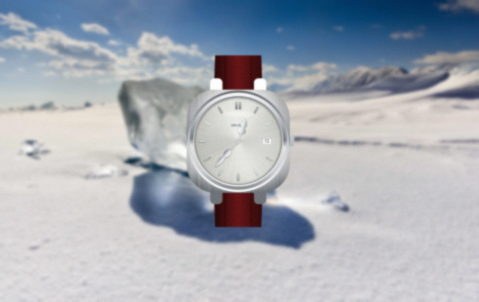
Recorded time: 12.37
